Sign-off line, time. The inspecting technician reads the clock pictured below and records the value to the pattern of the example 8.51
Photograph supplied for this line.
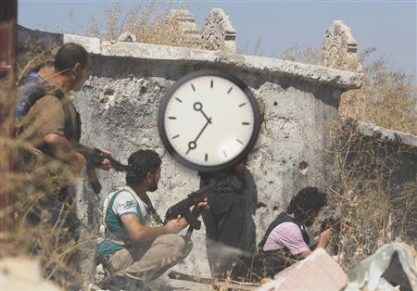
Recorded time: 10.35
